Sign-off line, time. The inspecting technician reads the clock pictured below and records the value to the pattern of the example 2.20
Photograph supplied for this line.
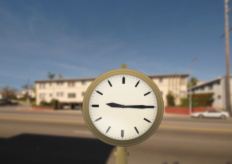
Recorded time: 9.15
